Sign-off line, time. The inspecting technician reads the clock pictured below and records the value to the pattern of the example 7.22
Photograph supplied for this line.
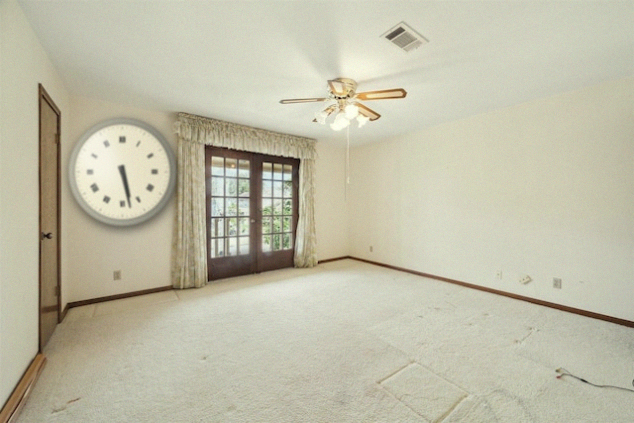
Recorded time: 5.28
